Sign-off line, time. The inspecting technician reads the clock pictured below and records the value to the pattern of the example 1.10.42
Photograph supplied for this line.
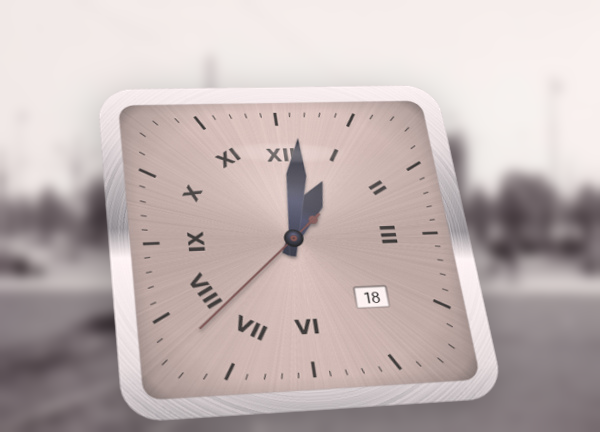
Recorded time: 1.01.38
